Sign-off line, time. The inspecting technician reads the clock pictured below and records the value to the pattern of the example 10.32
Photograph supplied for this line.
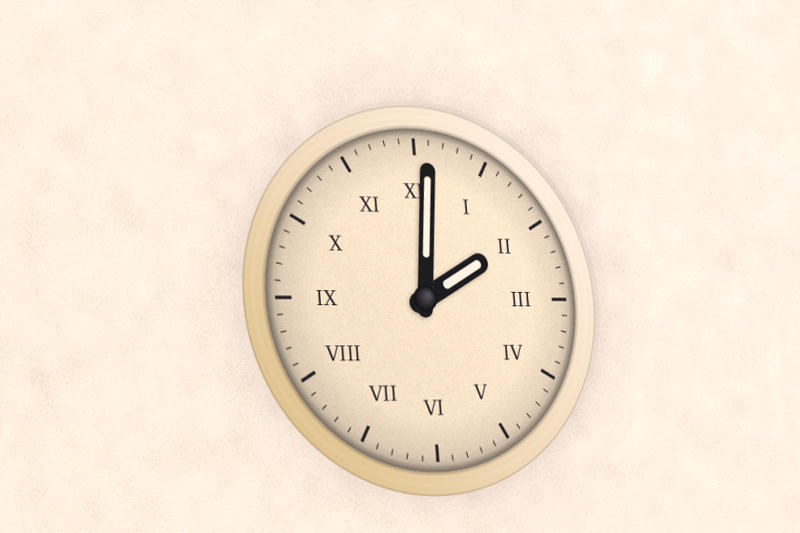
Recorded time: 2.01
